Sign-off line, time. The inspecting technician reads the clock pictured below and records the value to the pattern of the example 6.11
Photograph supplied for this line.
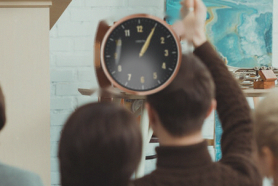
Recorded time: 1.05
